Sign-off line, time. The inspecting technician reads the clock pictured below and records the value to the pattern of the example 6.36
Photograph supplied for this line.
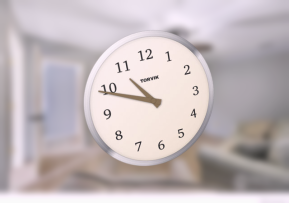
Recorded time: 10.49
